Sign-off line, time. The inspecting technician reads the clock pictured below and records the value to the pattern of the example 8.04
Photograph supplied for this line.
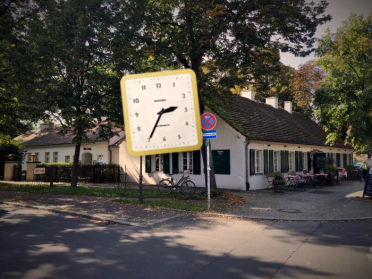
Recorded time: 2.35
